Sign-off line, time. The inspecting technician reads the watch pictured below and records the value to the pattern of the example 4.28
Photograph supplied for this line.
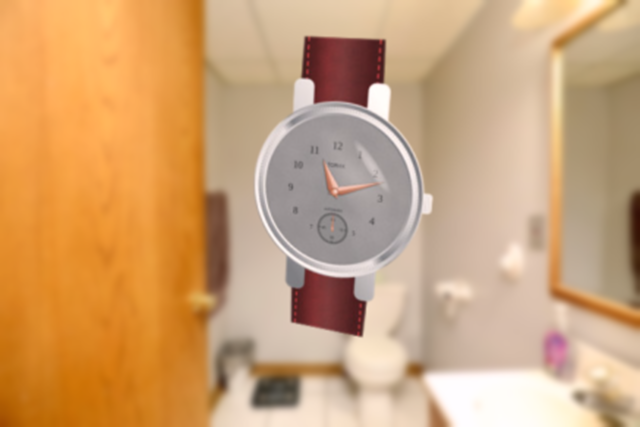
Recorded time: 11.12
